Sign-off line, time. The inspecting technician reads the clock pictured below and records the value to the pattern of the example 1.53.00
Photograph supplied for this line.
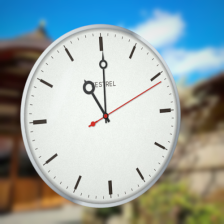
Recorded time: 11.00.11
